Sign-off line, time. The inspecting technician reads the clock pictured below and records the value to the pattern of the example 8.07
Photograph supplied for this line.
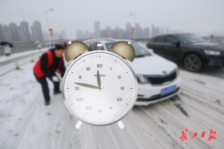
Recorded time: 11.47
